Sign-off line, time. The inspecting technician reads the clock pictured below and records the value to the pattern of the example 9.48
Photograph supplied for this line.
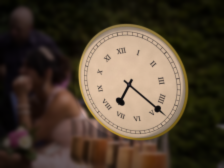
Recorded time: 7.23
